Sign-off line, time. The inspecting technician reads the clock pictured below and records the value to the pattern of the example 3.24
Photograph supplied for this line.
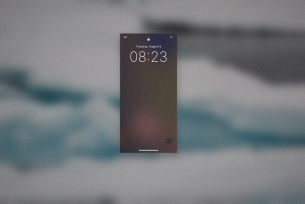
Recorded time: 8.23
